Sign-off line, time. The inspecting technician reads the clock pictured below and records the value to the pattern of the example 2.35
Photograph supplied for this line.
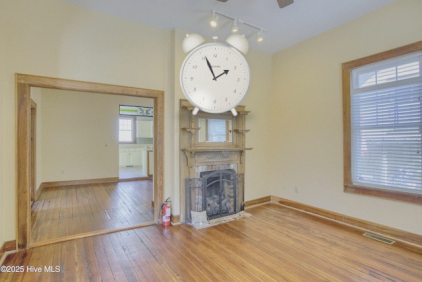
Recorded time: 1.56
